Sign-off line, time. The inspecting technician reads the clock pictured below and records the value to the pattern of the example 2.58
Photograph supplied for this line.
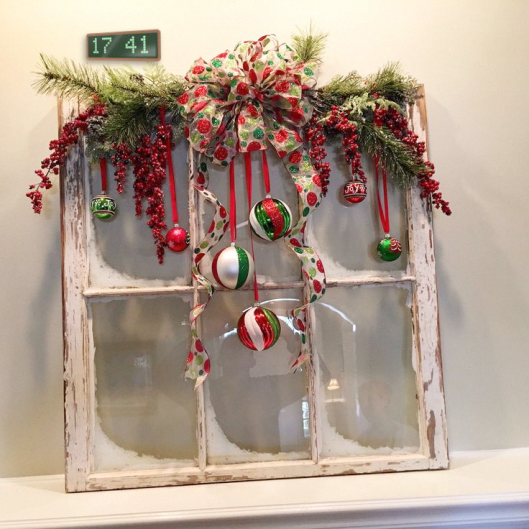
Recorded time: 17.41
